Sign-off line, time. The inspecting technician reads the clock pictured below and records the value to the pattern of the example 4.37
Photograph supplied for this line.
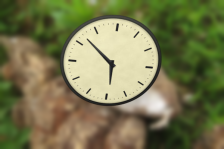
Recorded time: 5.52
